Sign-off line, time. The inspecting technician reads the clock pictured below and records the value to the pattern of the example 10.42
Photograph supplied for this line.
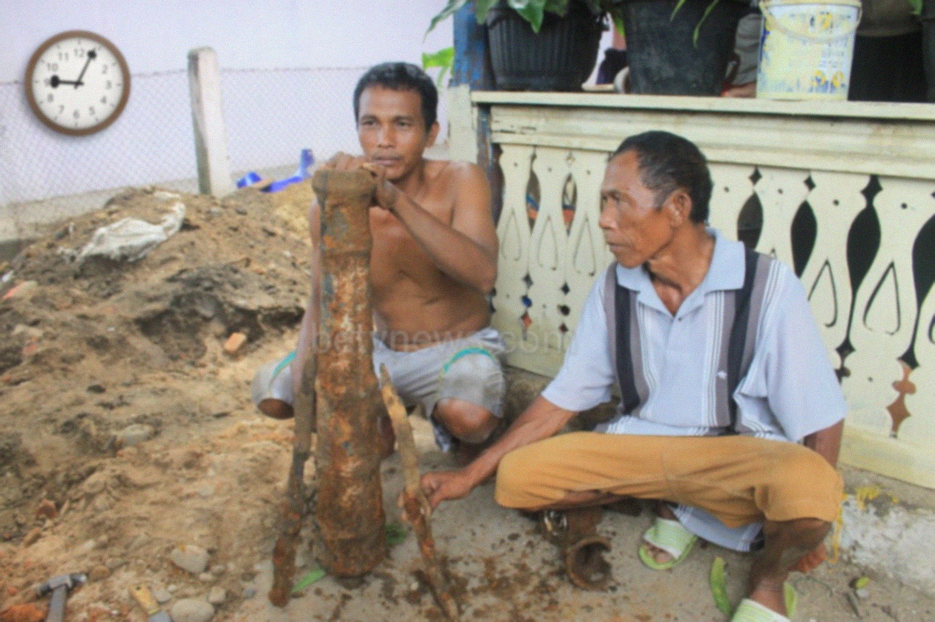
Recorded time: 9.04
